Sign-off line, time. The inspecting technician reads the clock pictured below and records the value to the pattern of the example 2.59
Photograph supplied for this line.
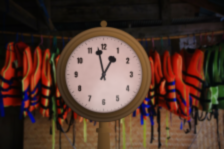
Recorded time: 12.58
